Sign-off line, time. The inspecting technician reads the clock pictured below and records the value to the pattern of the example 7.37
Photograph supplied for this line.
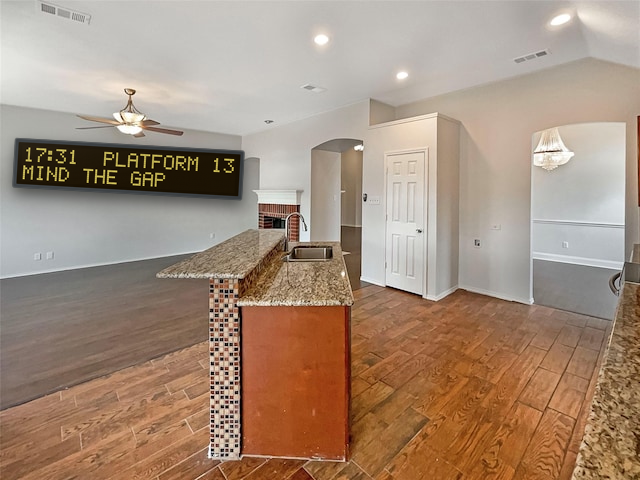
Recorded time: 17.31
